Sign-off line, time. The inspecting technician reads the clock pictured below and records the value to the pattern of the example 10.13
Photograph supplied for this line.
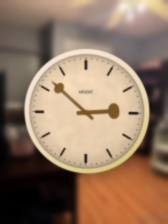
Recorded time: 2.52
